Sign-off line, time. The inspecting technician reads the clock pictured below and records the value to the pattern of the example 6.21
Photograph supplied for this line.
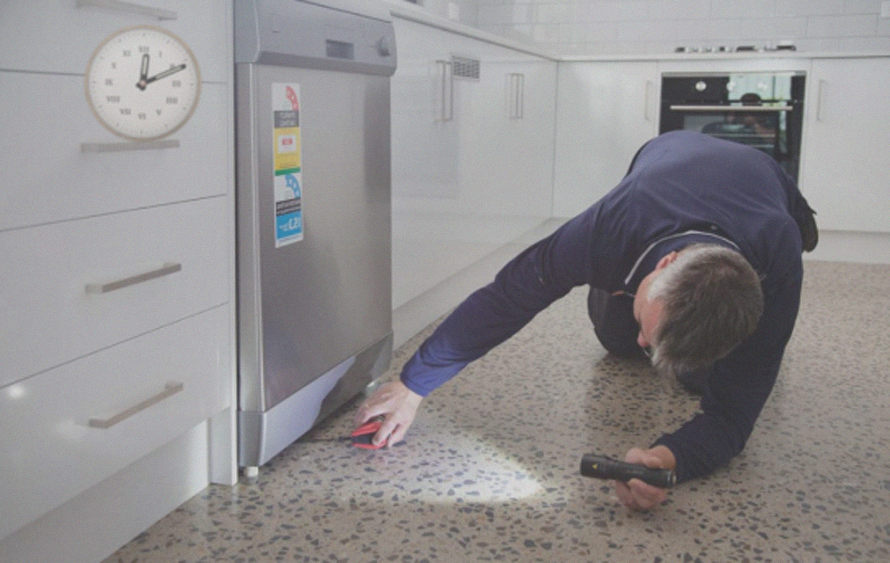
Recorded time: 12.11
